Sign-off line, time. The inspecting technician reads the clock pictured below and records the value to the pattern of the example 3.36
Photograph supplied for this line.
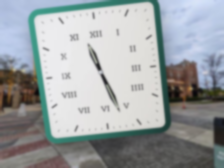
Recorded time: 11.27
